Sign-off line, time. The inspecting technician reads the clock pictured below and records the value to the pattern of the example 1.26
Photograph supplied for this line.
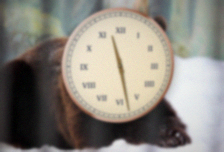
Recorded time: 11.28
